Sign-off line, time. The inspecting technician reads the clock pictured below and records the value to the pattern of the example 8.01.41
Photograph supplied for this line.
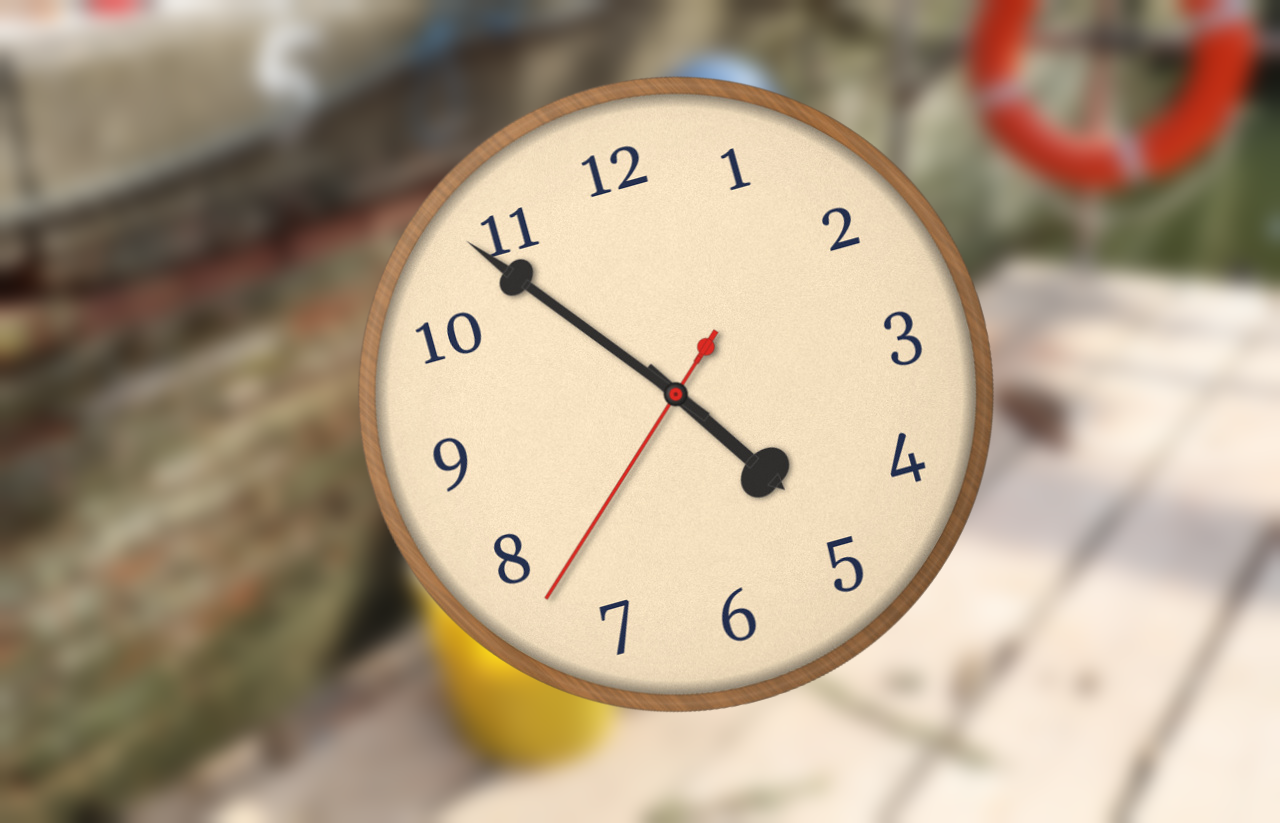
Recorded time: 4.53.38
